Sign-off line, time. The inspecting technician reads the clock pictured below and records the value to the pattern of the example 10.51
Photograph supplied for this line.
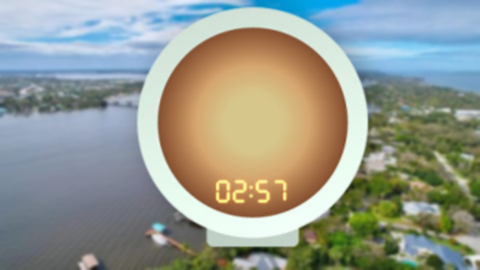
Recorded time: 2.57
